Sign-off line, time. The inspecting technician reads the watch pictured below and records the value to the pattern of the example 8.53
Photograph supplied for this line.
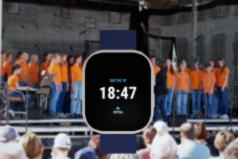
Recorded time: 18.47
